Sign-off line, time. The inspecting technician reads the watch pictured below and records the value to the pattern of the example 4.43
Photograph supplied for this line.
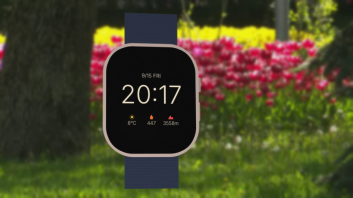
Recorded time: 20.17
